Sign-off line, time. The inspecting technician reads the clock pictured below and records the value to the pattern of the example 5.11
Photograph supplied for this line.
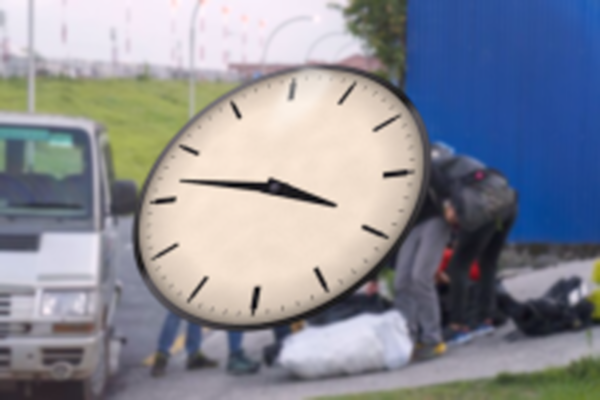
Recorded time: 3.47
